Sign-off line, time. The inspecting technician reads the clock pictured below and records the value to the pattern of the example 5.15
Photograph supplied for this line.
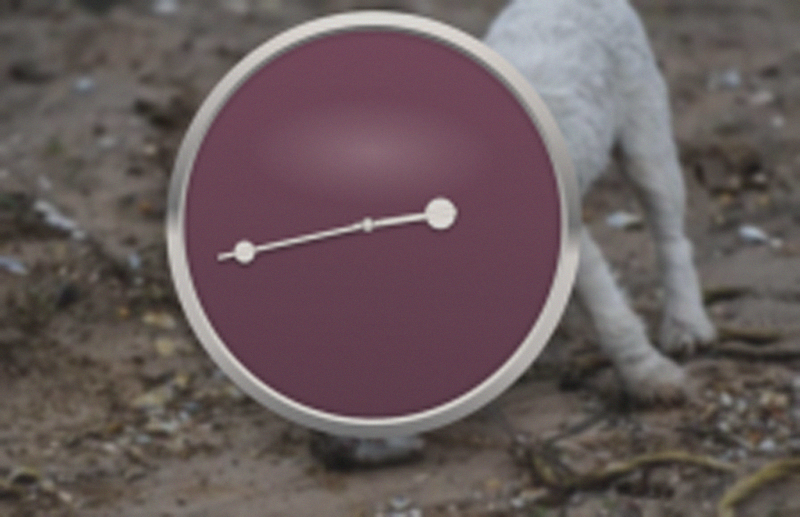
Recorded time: 2.43
